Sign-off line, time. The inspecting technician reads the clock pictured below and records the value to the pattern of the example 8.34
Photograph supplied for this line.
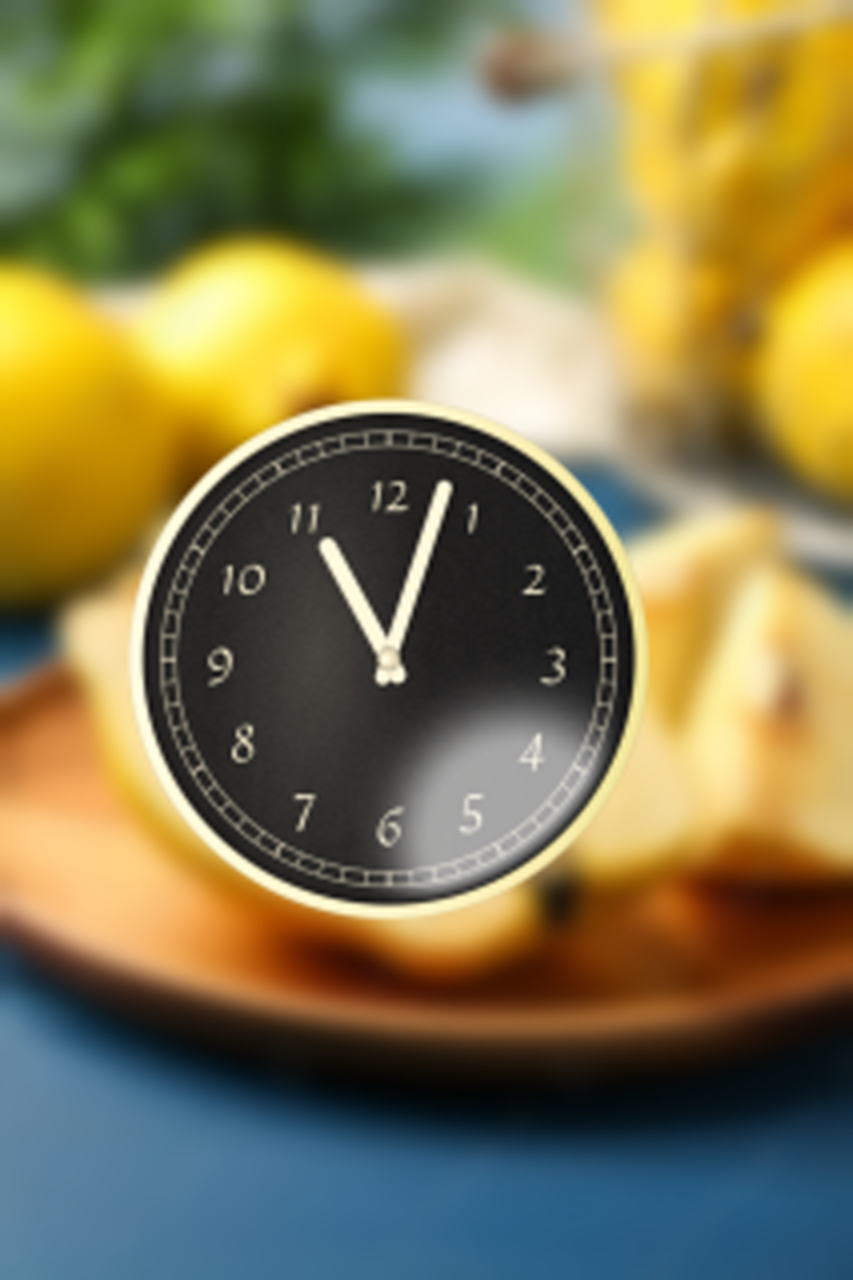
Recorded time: 11.03
